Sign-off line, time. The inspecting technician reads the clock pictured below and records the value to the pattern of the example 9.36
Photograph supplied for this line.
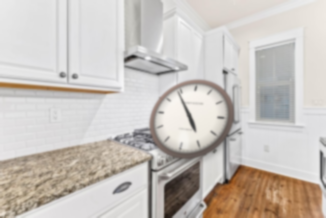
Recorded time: 4.54
